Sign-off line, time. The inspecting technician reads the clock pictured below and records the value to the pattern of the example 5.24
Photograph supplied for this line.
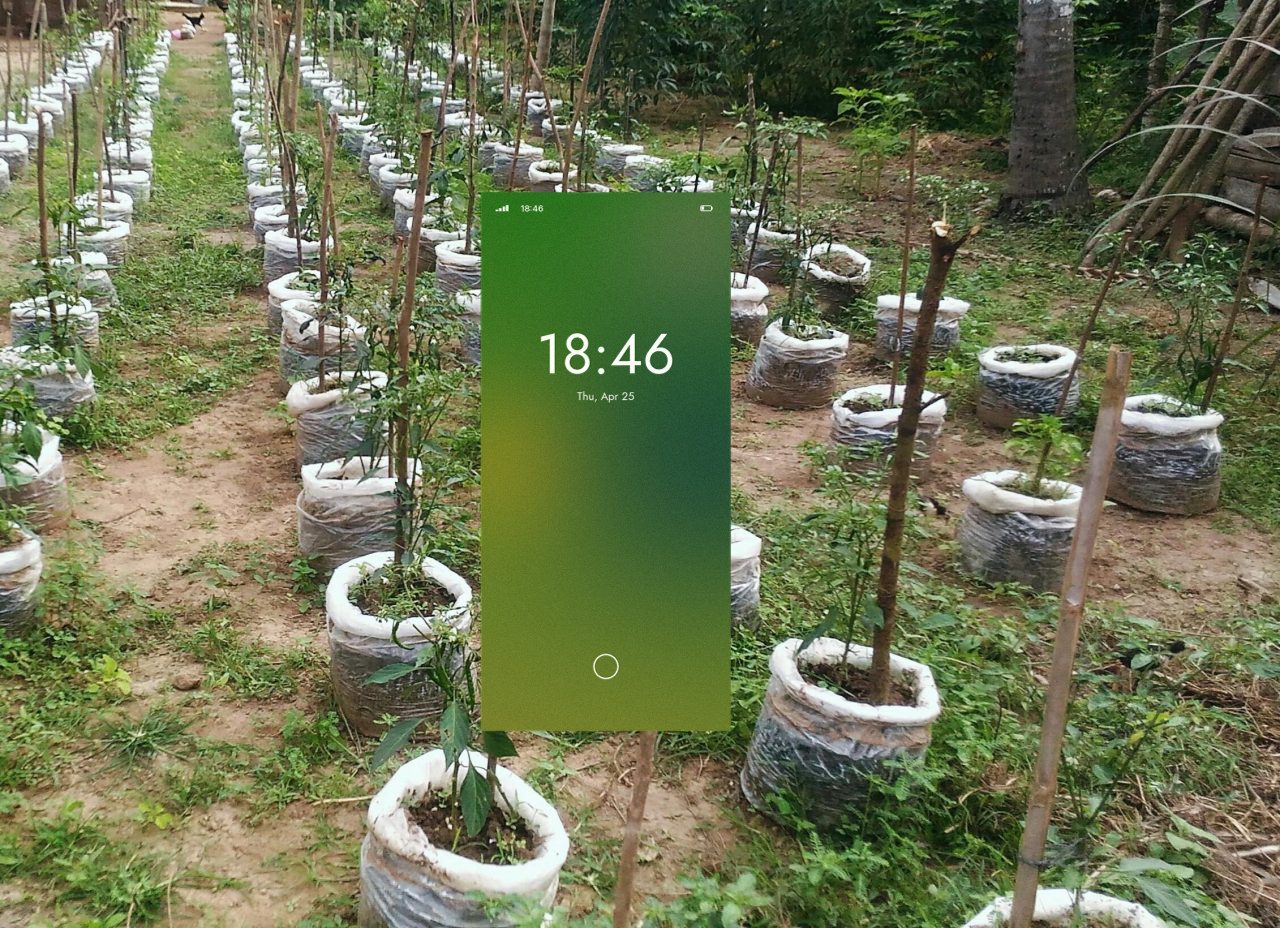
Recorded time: 18.46
